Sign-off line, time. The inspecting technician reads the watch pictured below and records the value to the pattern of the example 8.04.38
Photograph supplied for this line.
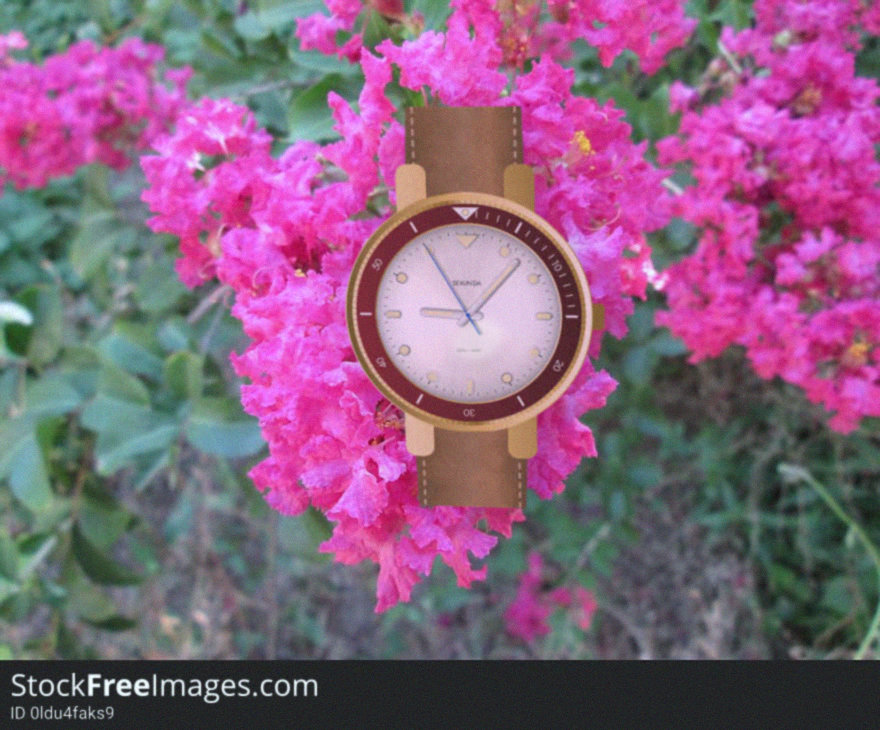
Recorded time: 9.06.55
